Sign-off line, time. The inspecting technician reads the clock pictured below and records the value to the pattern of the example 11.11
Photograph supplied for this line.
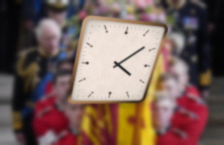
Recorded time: 4.08
